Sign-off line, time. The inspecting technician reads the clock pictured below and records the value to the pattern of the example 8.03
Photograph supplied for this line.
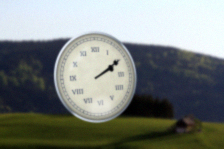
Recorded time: 2.10
